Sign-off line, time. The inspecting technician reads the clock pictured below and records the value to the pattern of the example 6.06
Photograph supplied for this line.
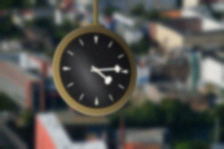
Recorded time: 4.14
